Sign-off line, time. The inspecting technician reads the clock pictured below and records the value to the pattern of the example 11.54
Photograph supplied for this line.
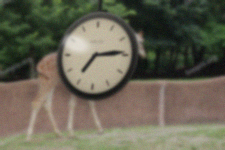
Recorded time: 7.14
